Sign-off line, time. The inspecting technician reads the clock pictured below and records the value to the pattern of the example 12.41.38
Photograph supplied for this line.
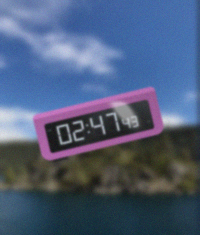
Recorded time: 2.47.43
